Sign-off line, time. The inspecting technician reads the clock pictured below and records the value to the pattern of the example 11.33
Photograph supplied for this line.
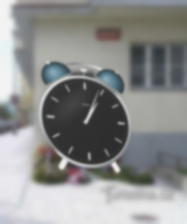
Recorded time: 1.04
